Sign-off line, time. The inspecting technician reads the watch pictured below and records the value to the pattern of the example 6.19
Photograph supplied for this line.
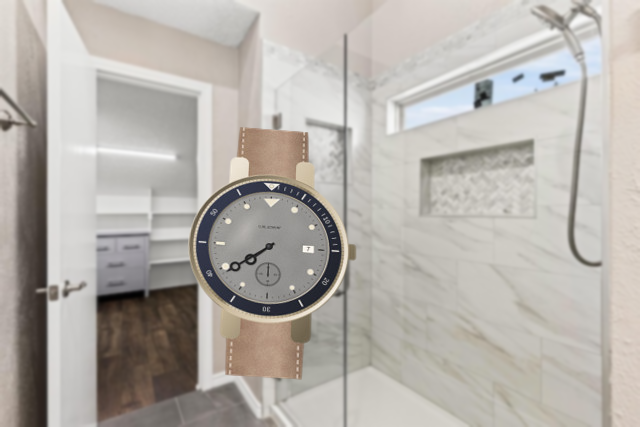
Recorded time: 7.39
